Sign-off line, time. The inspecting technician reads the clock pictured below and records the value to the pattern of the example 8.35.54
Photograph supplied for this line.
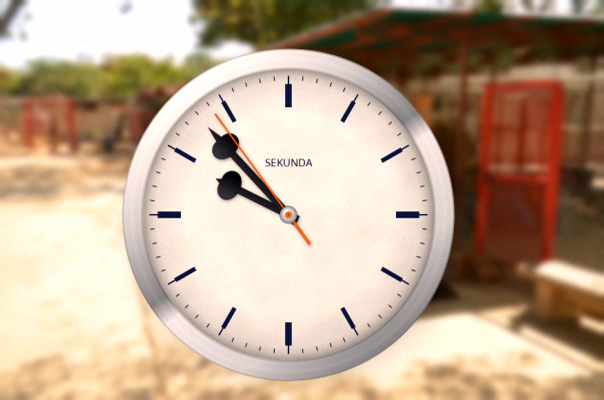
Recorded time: 9.52.54
